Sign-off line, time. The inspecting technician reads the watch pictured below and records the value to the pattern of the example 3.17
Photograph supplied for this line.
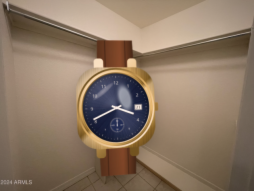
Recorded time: 3.41
